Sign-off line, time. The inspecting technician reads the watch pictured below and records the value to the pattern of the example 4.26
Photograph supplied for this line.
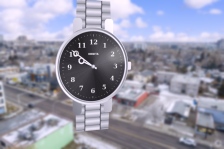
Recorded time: 9.51
